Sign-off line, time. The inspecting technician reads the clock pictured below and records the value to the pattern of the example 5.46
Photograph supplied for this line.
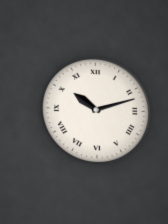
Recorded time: 10.12
